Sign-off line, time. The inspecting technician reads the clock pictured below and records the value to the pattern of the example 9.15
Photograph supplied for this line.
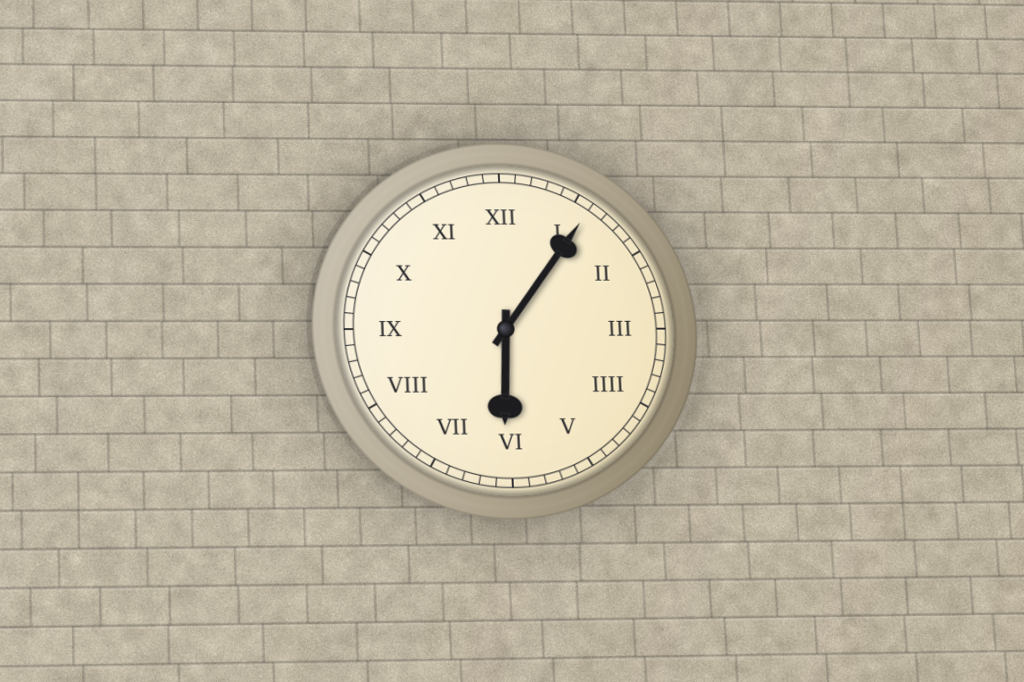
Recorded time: 6.06
